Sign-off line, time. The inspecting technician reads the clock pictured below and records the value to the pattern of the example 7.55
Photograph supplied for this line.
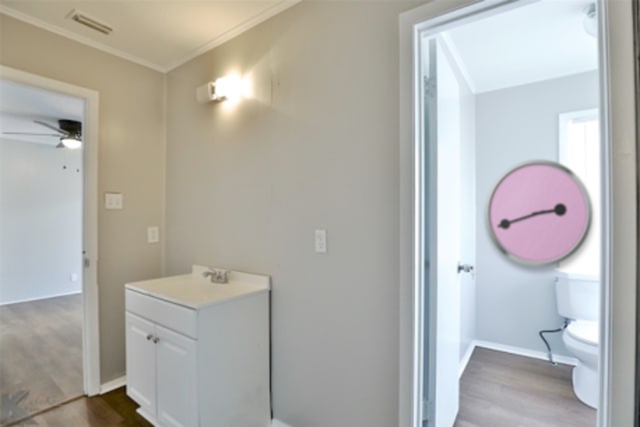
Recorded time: 2.42
